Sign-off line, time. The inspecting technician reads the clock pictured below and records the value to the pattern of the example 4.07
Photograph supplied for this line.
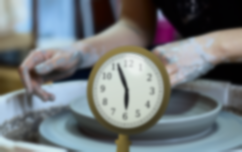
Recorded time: 5.56
